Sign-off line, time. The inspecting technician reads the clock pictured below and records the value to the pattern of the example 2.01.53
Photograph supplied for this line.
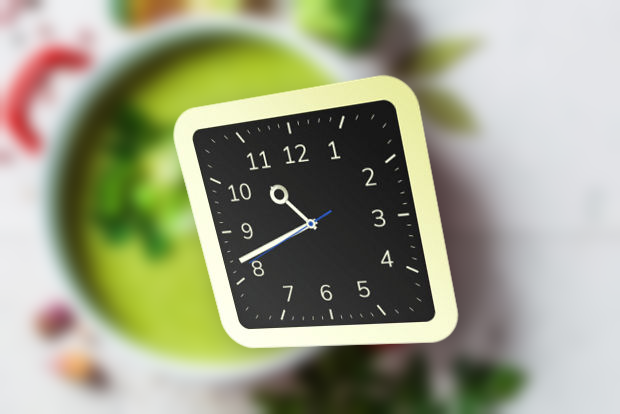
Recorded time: 10.41.41
